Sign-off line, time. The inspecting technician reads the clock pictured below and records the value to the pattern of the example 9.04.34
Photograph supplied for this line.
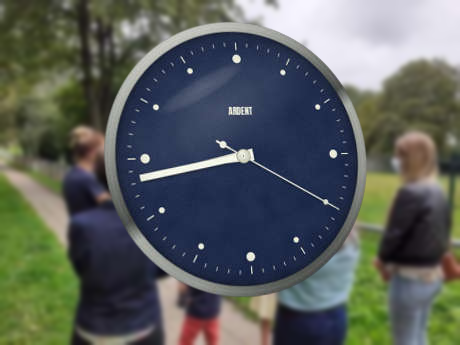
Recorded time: 8.43.20
